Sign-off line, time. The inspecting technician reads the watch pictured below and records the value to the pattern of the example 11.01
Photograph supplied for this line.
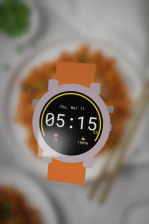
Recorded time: 5.15
